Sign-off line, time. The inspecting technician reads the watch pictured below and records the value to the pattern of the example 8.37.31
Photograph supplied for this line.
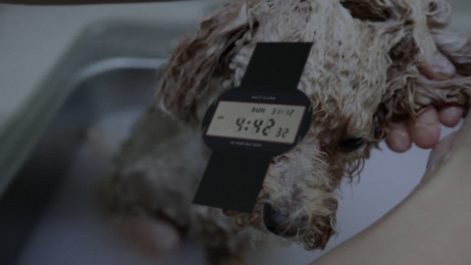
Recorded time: 4.42.32
